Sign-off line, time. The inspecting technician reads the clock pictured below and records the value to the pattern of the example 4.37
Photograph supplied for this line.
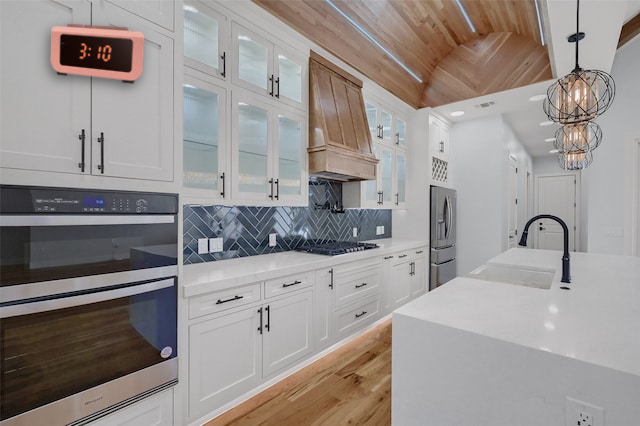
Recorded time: 3.10
